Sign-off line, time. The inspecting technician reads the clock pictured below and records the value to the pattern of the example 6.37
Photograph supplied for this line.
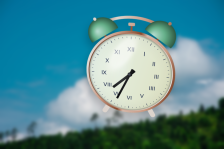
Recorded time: 7.34
